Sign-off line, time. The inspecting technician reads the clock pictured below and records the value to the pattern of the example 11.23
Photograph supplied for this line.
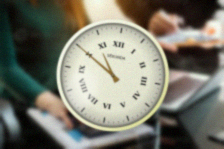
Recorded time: 10.50
